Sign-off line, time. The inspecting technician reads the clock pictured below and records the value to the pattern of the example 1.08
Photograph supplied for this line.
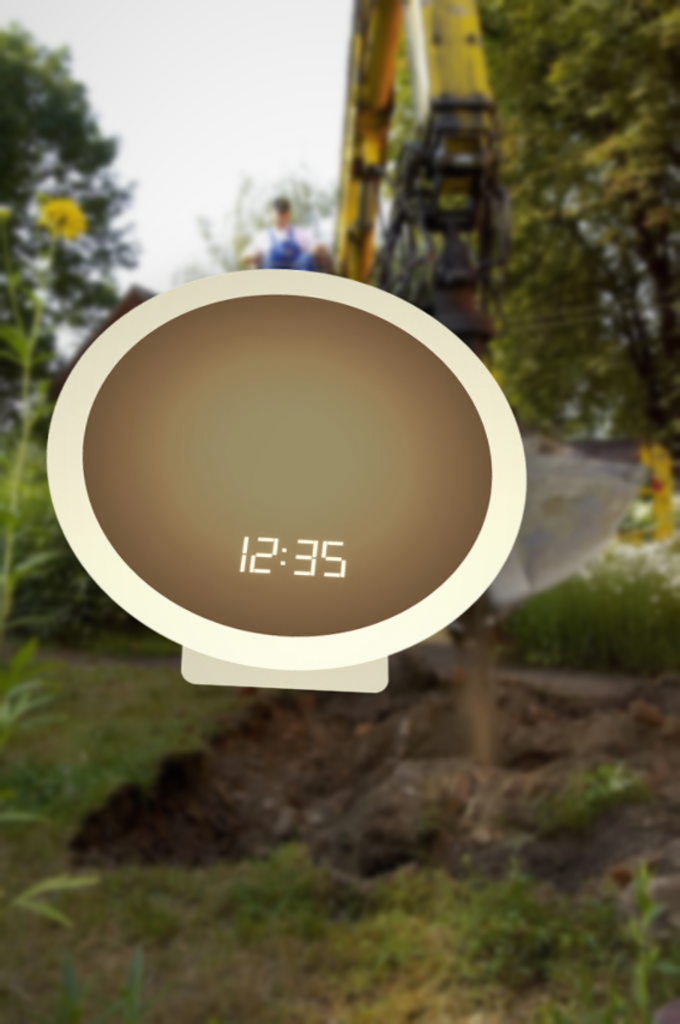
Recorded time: 12.35
